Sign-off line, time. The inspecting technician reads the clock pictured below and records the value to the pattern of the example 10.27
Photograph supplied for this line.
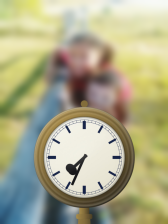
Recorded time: 7.34
